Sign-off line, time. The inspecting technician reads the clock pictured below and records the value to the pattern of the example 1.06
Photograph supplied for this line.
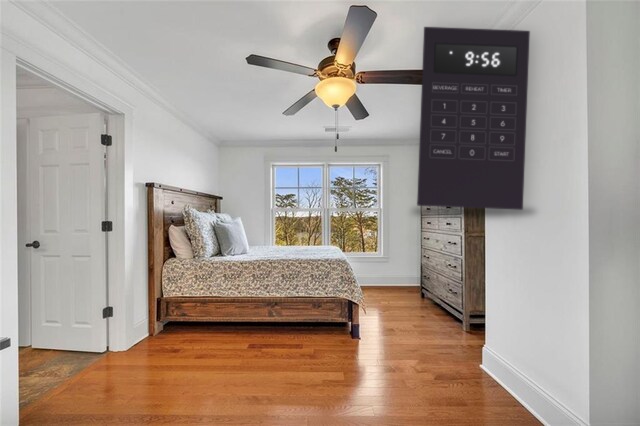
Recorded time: 9.56
